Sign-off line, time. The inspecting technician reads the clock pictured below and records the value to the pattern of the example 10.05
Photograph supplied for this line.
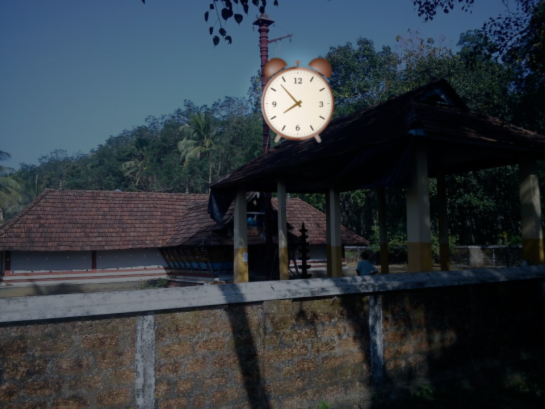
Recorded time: 7.53
